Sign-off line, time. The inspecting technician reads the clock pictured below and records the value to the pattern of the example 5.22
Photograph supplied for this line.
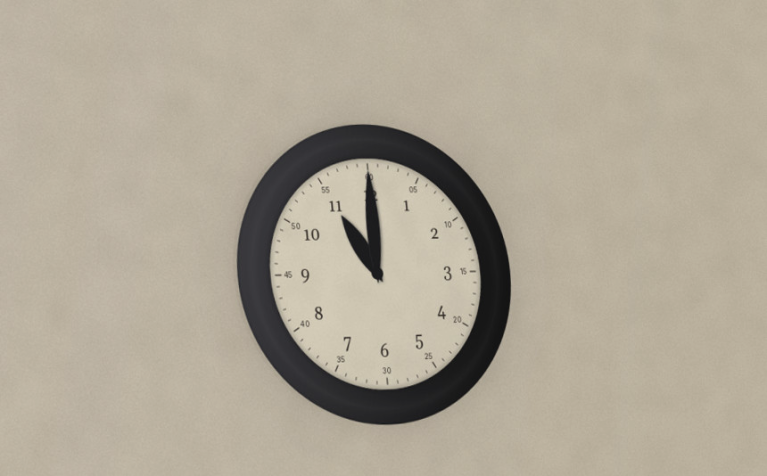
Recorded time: 11.00
